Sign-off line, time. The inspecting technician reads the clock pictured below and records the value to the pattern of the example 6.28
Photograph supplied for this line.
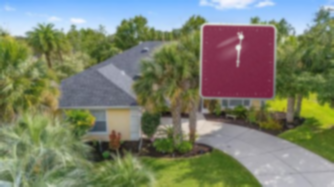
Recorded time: 12.01
